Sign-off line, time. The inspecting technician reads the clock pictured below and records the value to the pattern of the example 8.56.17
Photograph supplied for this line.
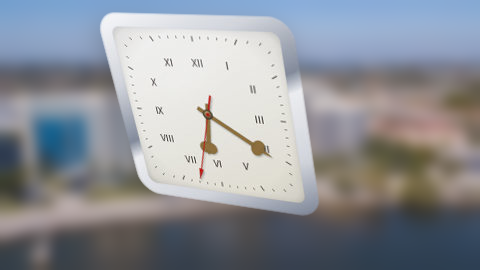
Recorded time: 6.20.33
